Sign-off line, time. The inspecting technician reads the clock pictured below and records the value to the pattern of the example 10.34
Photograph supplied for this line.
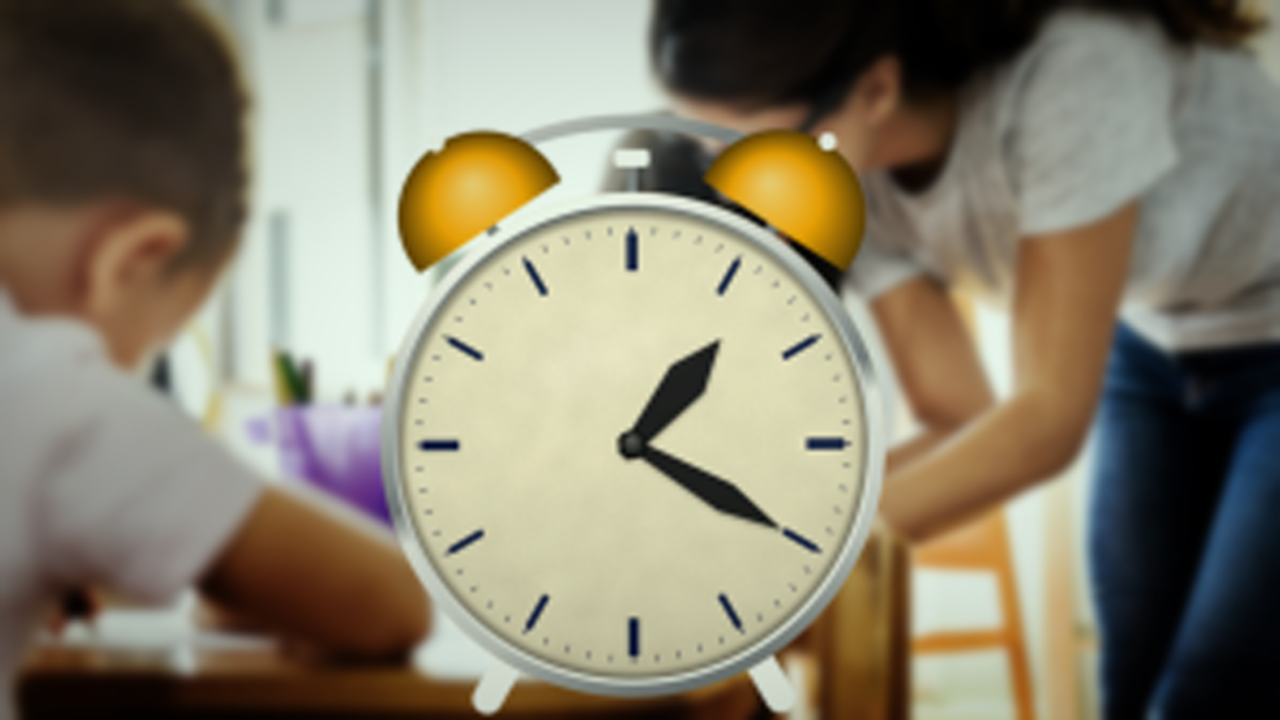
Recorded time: 1.20
